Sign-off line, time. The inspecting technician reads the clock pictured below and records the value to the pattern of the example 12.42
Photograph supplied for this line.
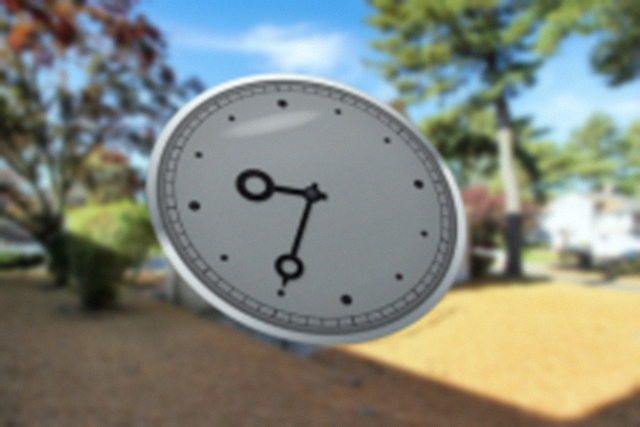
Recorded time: 9.35
